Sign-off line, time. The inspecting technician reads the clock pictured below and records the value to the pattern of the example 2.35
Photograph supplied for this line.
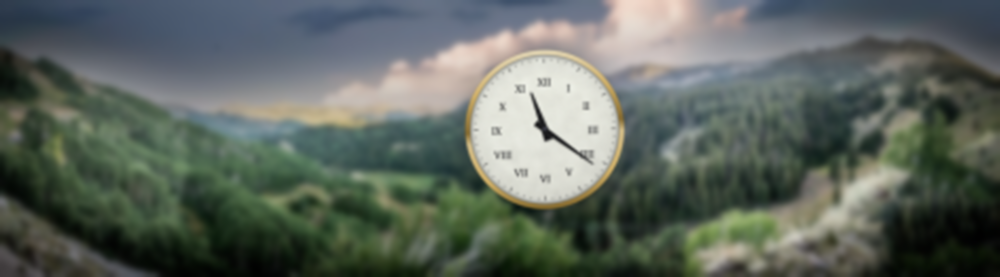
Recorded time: 11.21
